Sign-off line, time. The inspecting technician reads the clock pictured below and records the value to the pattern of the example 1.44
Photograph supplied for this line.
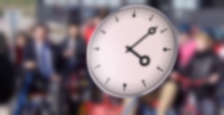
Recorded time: 4.08
